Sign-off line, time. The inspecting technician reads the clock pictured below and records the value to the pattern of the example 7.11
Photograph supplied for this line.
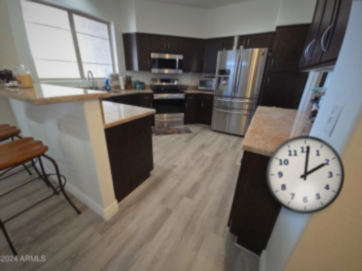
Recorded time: 2.01
